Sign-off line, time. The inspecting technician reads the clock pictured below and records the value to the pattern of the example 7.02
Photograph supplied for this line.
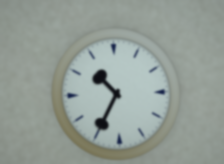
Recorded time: 10.35
